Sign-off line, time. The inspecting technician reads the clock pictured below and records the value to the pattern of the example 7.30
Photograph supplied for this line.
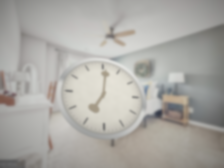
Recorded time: 7.01
